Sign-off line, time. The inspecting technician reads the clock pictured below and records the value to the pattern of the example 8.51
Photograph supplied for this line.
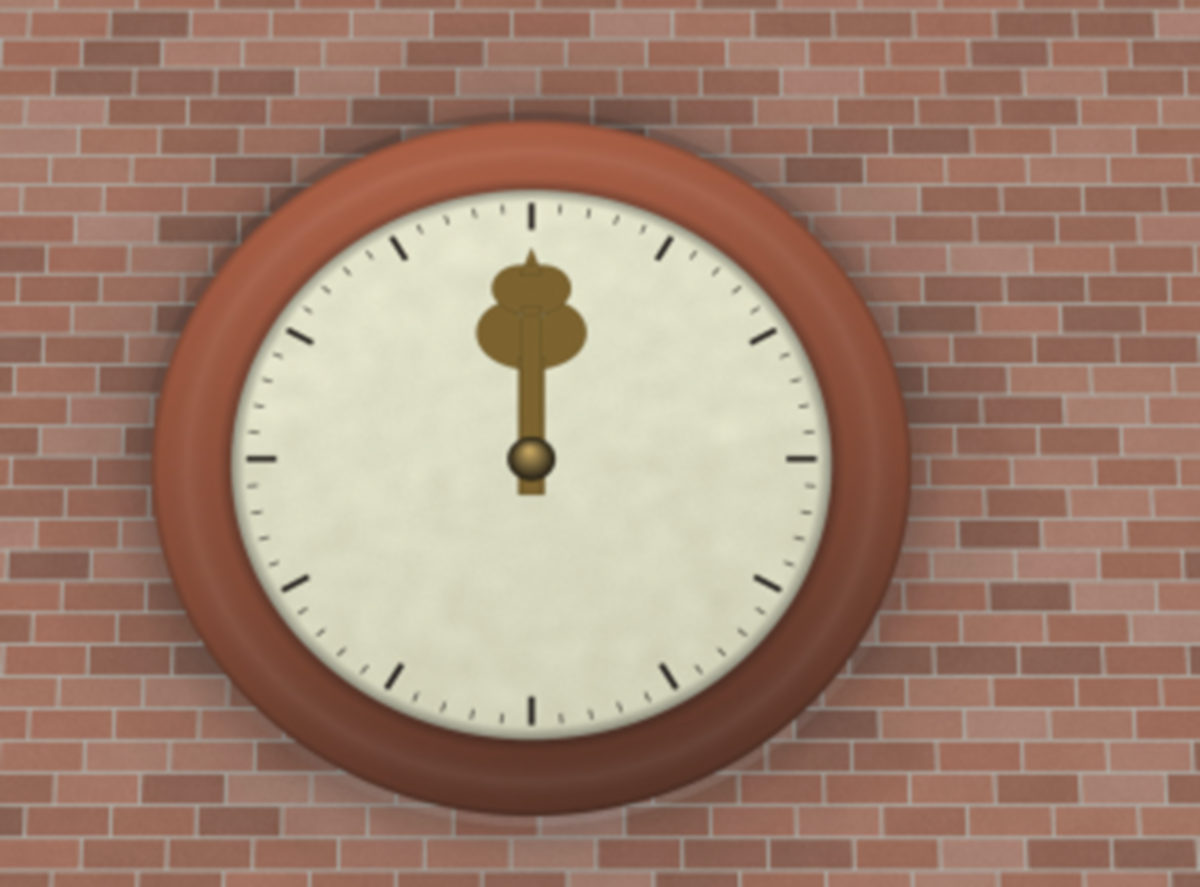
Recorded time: 12.00
